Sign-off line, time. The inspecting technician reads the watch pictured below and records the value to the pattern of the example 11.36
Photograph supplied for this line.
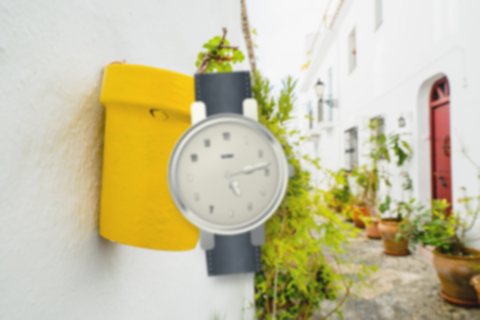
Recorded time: 5.13
